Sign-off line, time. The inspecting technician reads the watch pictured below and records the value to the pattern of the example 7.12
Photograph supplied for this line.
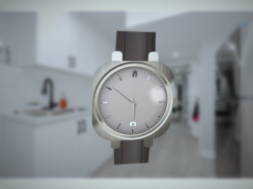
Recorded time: 5.51
